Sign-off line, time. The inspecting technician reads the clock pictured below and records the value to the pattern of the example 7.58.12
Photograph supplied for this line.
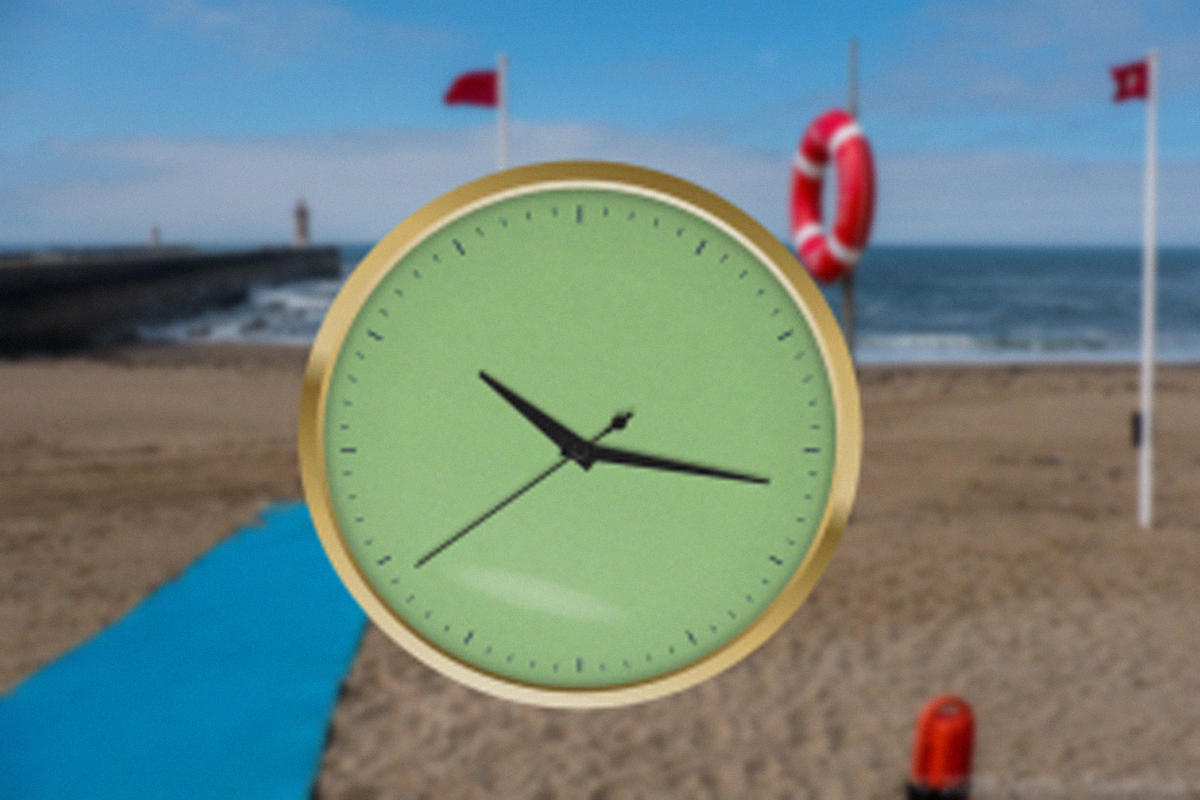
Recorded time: 10.16.39
